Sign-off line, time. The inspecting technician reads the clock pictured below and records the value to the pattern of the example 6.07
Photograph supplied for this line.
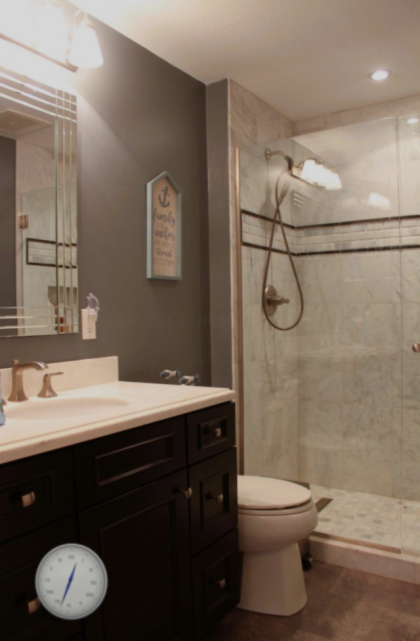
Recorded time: 12.33
